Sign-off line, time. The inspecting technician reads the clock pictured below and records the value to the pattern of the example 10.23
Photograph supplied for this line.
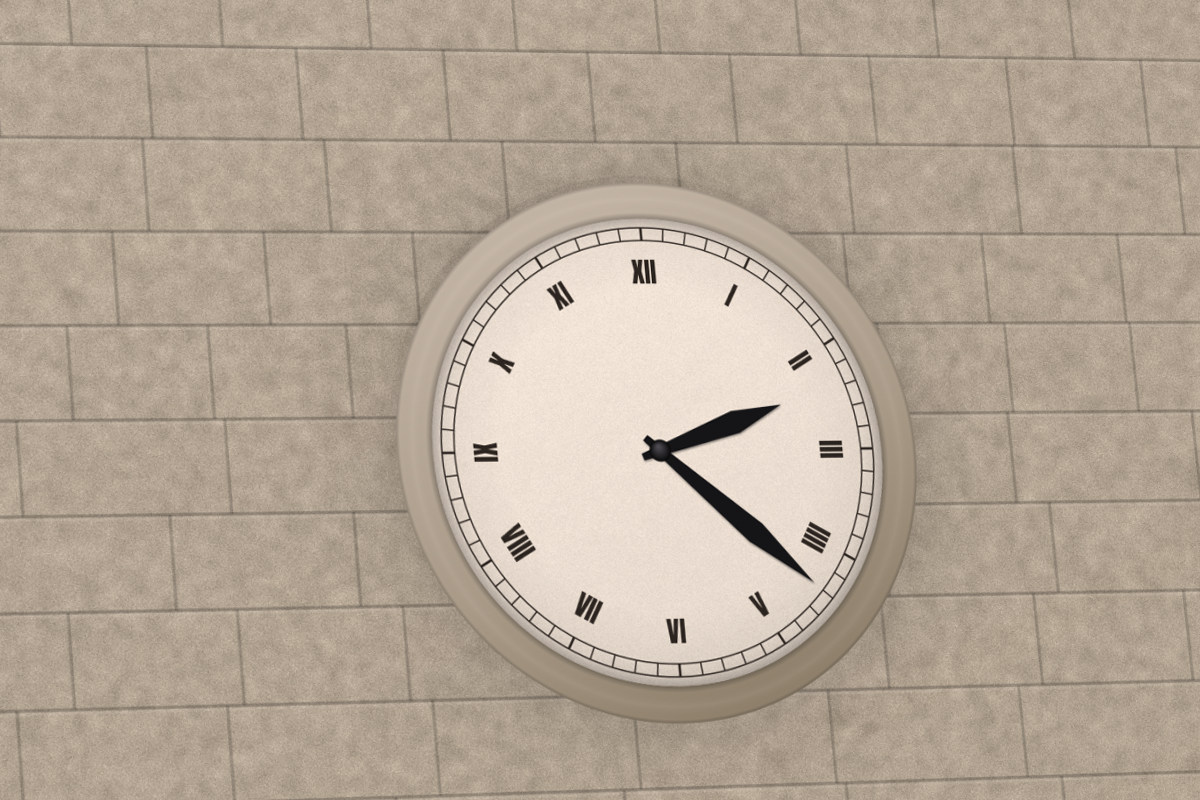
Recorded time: 2.22
